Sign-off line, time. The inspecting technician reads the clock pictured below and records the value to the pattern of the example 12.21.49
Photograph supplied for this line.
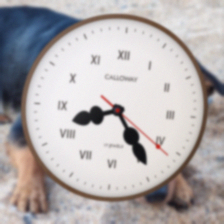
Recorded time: 8.24.21
